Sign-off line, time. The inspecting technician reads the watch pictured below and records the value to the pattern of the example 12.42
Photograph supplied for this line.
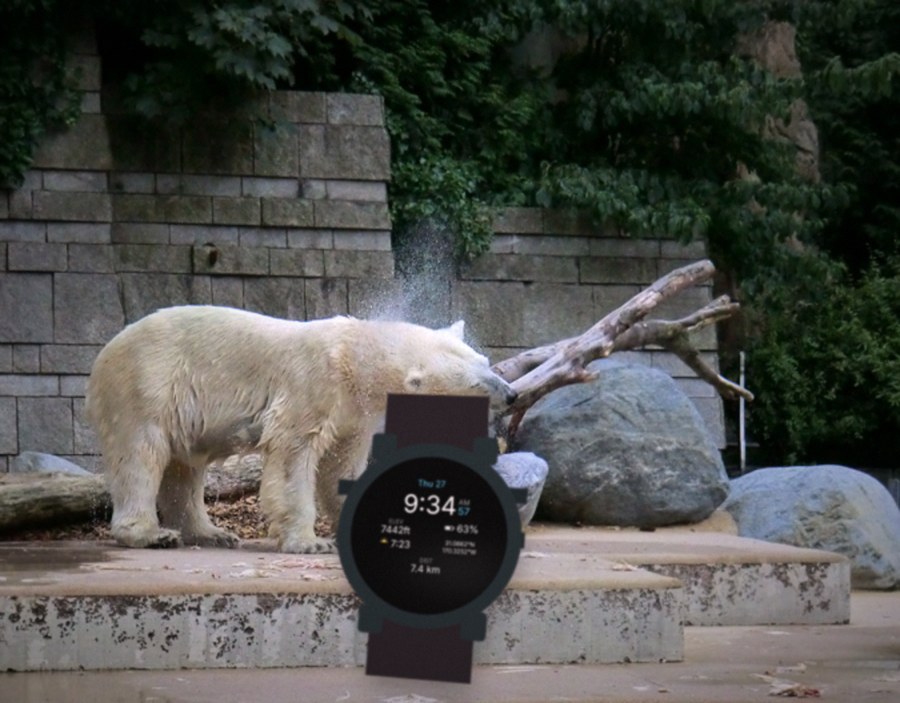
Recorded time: 9.34
